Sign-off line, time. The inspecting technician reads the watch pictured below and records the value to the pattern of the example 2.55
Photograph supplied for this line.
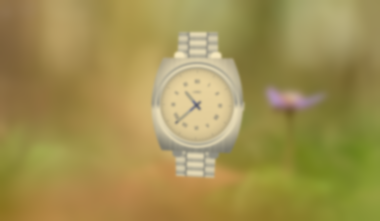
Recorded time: 10.38
